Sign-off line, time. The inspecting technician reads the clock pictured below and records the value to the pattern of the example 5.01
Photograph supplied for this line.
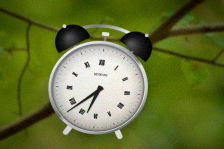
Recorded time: 6.38
